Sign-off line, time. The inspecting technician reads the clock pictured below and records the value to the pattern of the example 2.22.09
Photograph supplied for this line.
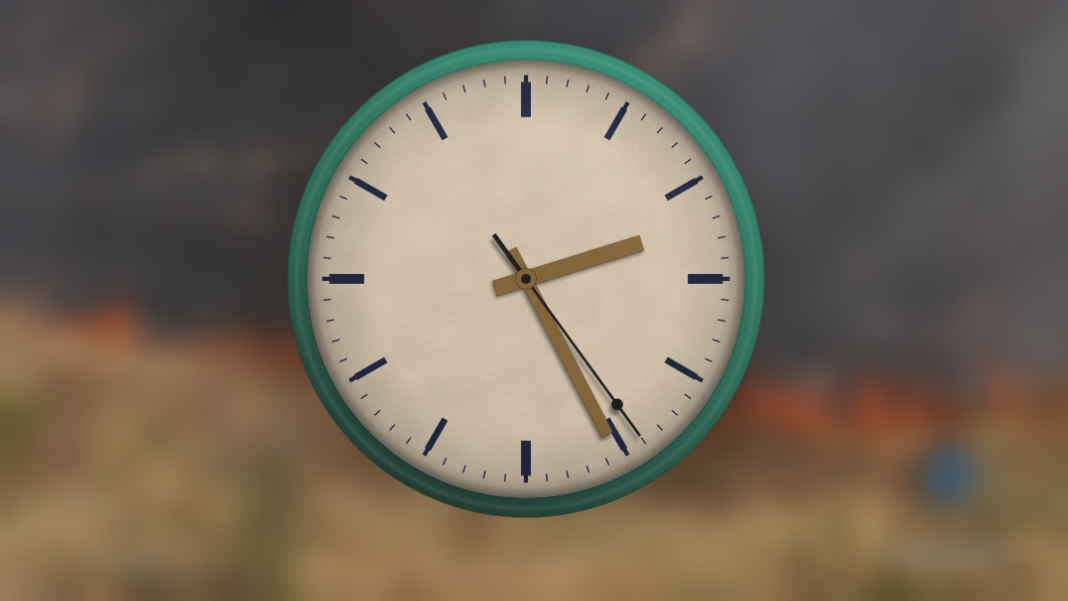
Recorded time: 2.25.24
